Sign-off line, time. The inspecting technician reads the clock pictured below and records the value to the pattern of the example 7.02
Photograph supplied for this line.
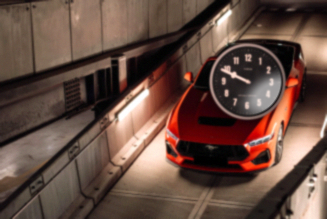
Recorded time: 9.49
